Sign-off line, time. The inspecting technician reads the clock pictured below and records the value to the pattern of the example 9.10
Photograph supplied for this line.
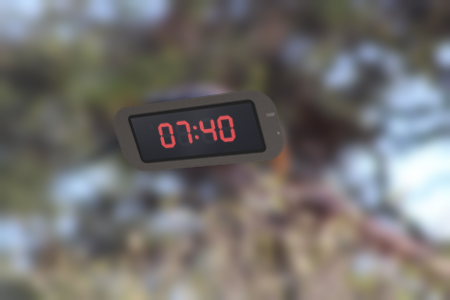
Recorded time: 7.40
